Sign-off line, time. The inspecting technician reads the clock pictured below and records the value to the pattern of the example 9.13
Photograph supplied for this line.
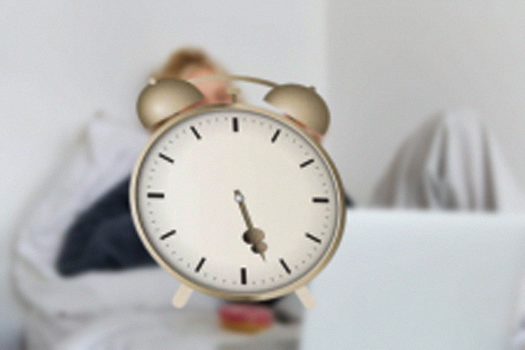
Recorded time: 5.27
